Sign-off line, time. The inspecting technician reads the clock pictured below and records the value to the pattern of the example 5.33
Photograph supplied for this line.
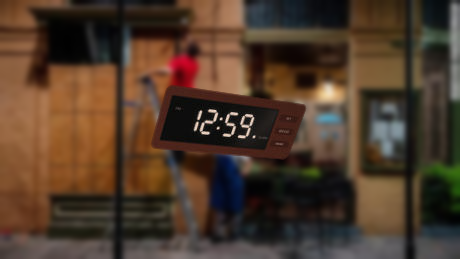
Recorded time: 12.59
